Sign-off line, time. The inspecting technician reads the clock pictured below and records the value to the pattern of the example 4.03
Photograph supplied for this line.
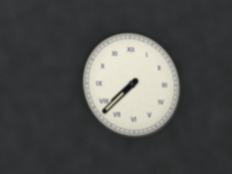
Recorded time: 7.38
